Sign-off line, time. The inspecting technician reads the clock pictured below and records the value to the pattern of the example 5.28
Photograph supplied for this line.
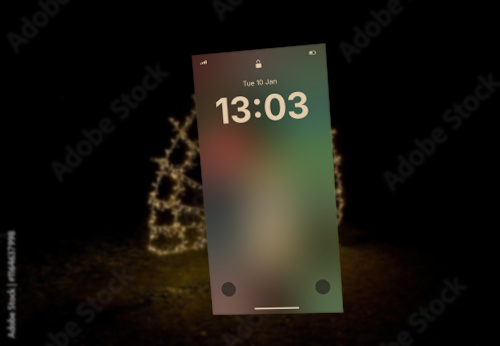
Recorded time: 13.03
